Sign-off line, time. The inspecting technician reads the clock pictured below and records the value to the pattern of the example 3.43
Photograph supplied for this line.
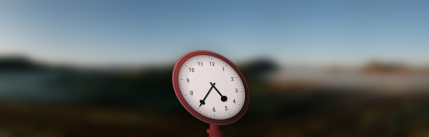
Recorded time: 4.35
